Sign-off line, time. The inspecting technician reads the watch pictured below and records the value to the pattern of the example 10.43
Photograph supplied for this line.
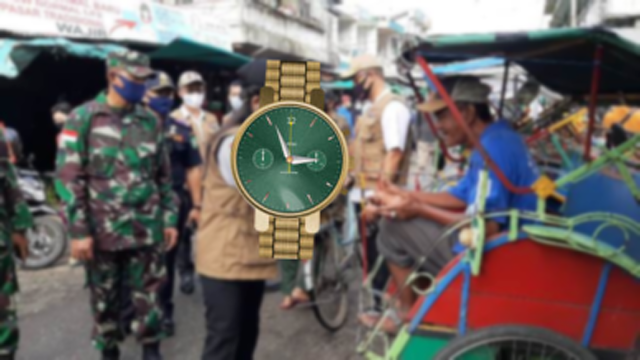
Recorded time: 2.56
